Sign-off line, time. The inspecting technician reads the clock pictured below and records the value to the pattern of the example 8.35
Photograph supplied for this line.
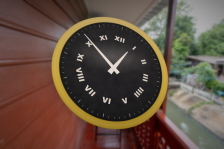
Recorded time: 12.51
